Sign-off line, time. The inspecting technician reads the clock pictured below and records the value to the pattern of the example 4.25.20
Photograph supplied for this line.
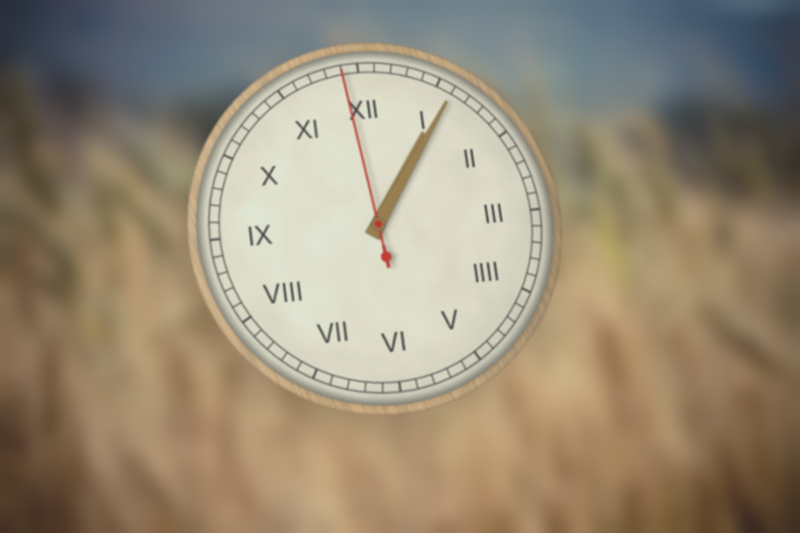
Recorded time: 1.05.59
